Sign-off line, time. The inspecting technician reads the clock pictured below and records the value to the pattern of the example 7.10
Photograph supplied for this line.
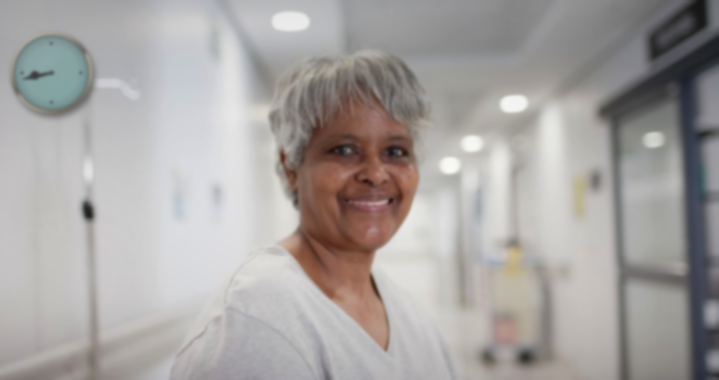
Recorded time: 8.43
